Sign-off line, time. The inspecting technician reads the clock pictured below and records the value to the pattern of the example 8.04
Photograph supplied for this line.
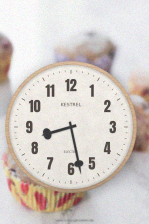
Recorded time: 8.28
